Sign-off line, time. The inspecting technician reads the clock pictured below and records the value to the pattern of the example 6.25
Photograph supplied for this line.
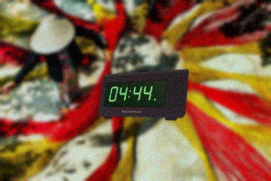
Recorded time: 4.44
